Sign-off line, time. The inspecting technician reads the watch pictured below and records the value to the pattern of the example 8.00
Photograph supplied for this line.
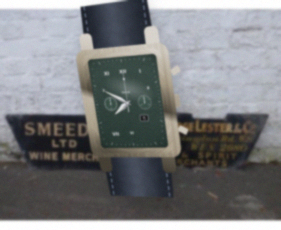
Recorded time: 7.50
